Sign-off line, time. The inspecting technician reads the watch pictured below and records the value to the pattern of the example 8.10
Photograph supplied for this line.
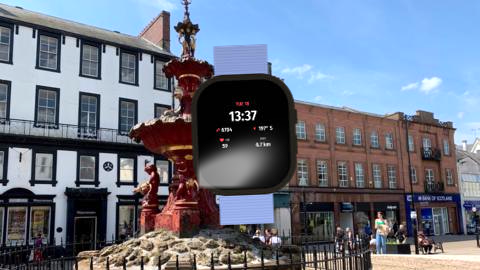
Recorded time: 13.37
